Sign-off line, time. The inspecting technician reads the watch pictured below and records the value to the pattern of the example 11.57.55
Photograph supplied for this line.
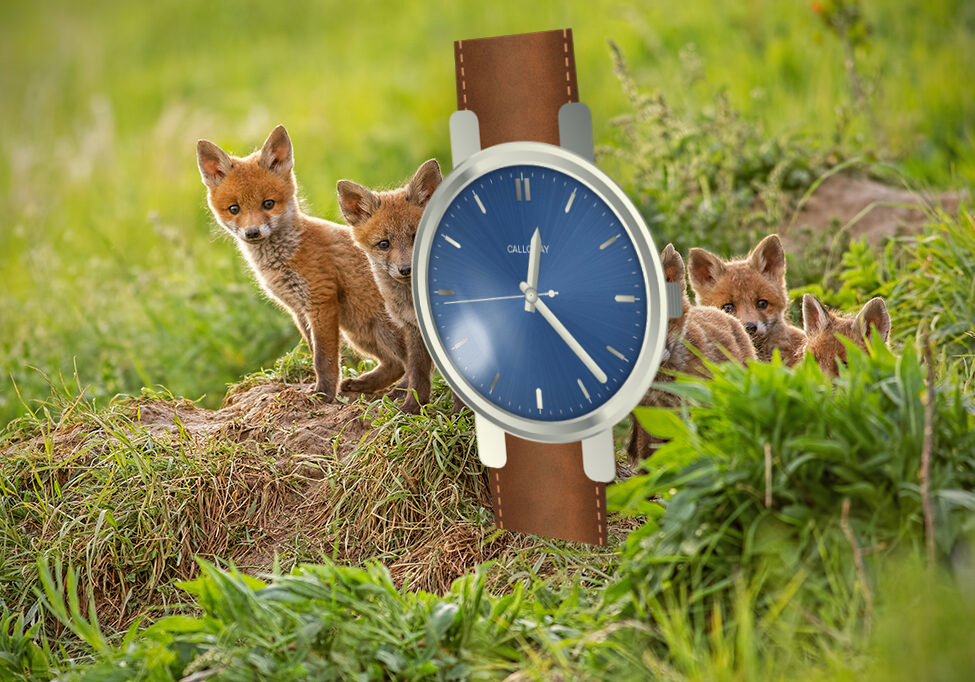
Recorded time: 12.22.44
